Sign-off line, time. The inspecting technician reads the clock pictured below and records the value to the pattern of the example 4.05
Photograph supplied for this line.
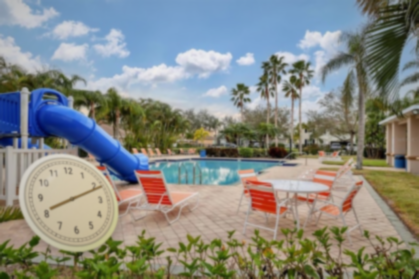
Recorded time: 8.11
